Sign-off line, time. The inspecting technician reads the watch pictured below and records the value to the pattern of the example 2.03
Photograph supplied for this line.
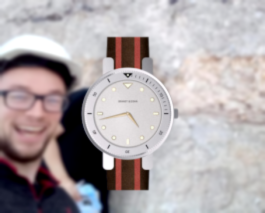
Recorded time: 4.43
